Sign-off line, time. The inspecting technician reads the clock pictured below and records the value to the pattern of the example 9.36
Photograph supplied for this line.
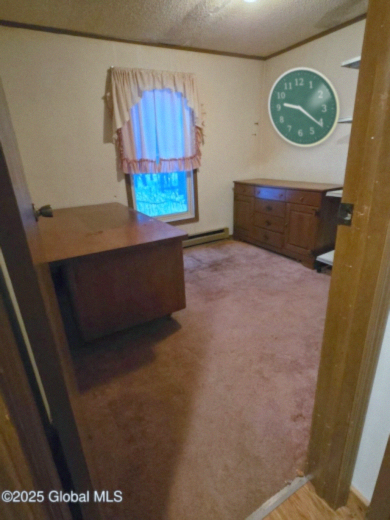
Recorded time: 9.21
